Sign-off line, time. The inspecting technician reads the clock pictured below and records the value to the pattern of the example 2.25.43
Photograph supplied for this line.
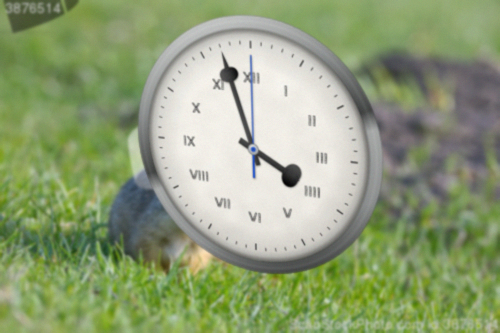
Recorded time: 3.57.00
